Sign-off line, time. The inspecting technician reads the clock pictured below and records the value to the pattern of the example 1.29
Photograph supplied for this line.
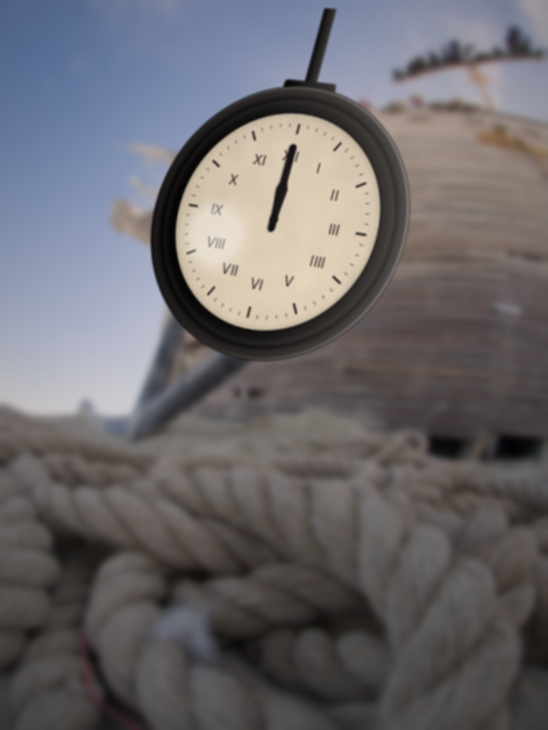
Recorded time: 12.00
